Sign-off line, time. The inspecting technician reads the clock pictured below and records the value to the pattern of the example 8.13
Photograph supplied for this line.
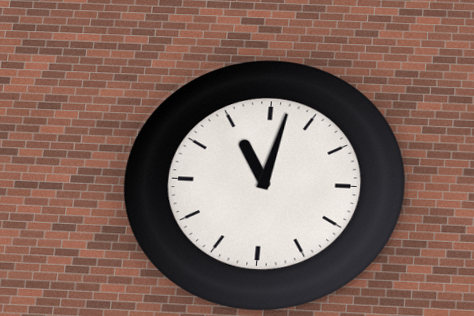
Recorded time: 11.02
